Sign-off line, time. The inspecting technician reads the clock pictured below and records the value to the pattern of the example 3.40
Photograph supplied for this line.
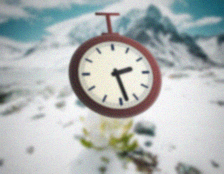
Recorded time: 2.28
